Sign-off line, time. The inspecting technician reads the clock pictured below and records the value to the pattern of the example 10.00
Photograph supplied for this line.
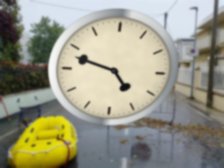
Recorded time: 4.48
